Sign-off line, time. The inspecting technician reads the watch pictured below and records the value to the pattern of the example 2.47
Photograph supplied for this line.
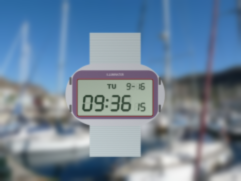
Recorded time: 9.36
